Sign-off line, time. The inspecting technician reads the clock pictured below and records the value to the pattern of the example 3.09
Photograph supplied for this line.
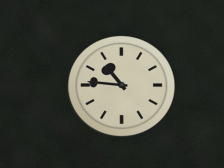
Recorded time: 10.46
